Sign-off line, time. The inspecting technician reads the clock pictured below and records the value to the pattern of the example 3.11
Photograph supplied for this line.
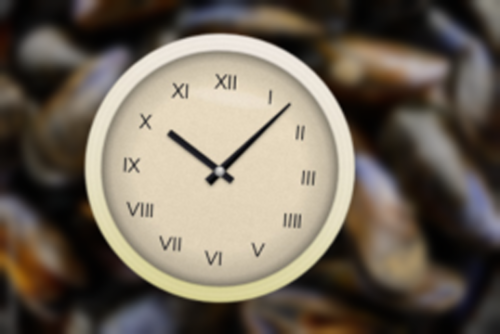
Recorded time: 10.07
